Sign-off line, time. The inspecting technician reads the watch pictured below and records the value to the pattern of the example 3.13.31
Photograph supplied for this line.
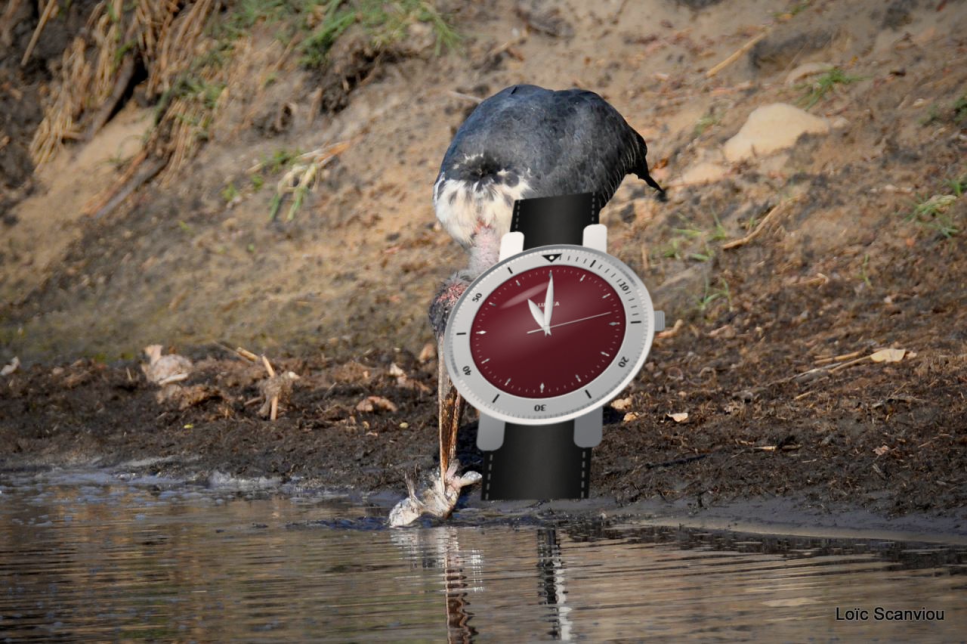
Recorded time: 11.00.13
